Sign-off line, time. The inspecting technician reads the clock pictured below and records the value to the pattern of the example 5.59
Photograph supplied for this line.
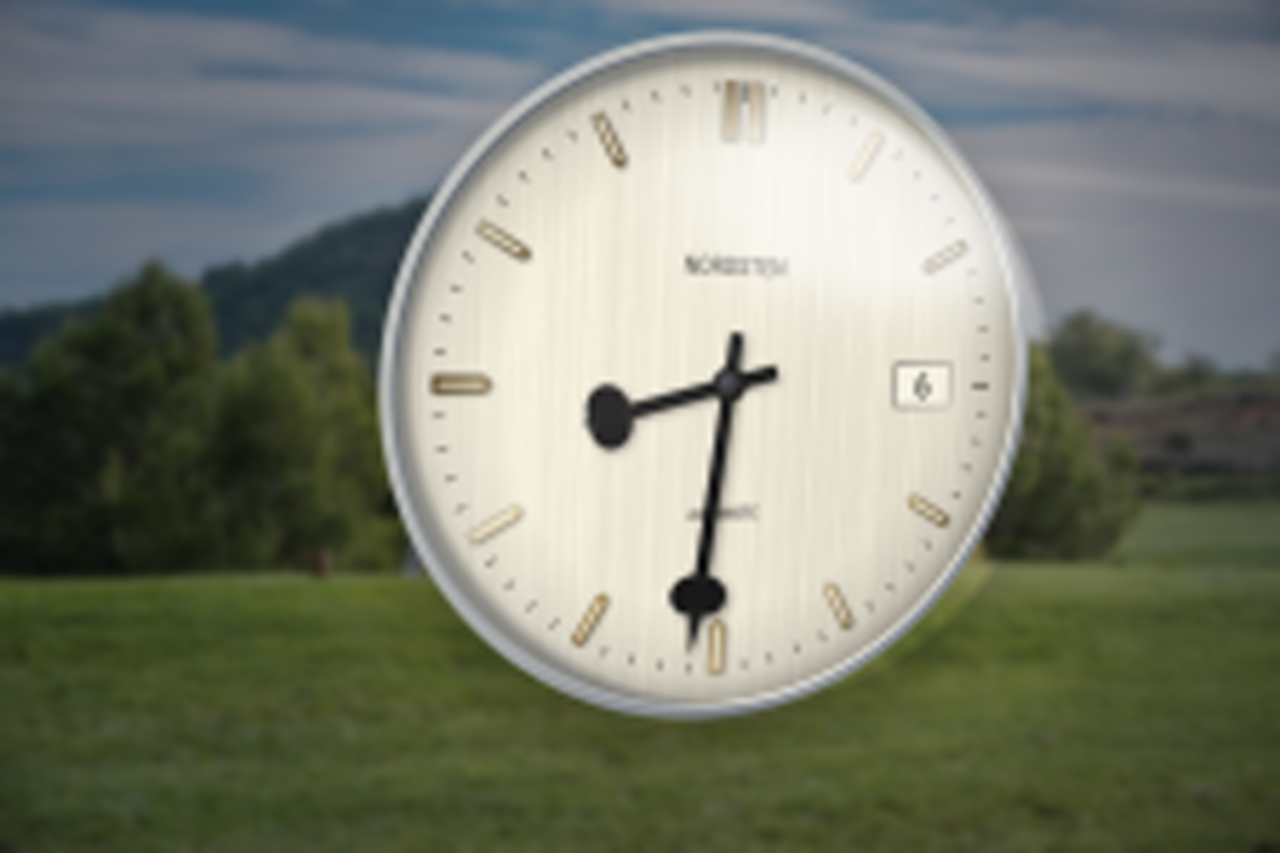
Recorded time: 8.31
